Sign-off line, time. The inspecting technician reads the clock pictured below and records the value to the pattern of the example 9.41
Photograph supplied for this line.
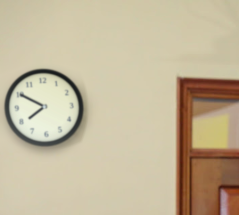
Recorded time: 7.50
